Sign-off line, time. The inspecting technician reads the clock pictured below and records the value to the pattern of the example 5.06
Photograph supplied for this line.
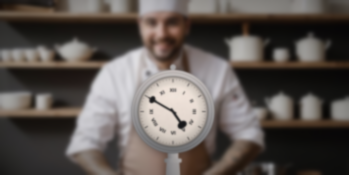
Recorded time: 4.50
